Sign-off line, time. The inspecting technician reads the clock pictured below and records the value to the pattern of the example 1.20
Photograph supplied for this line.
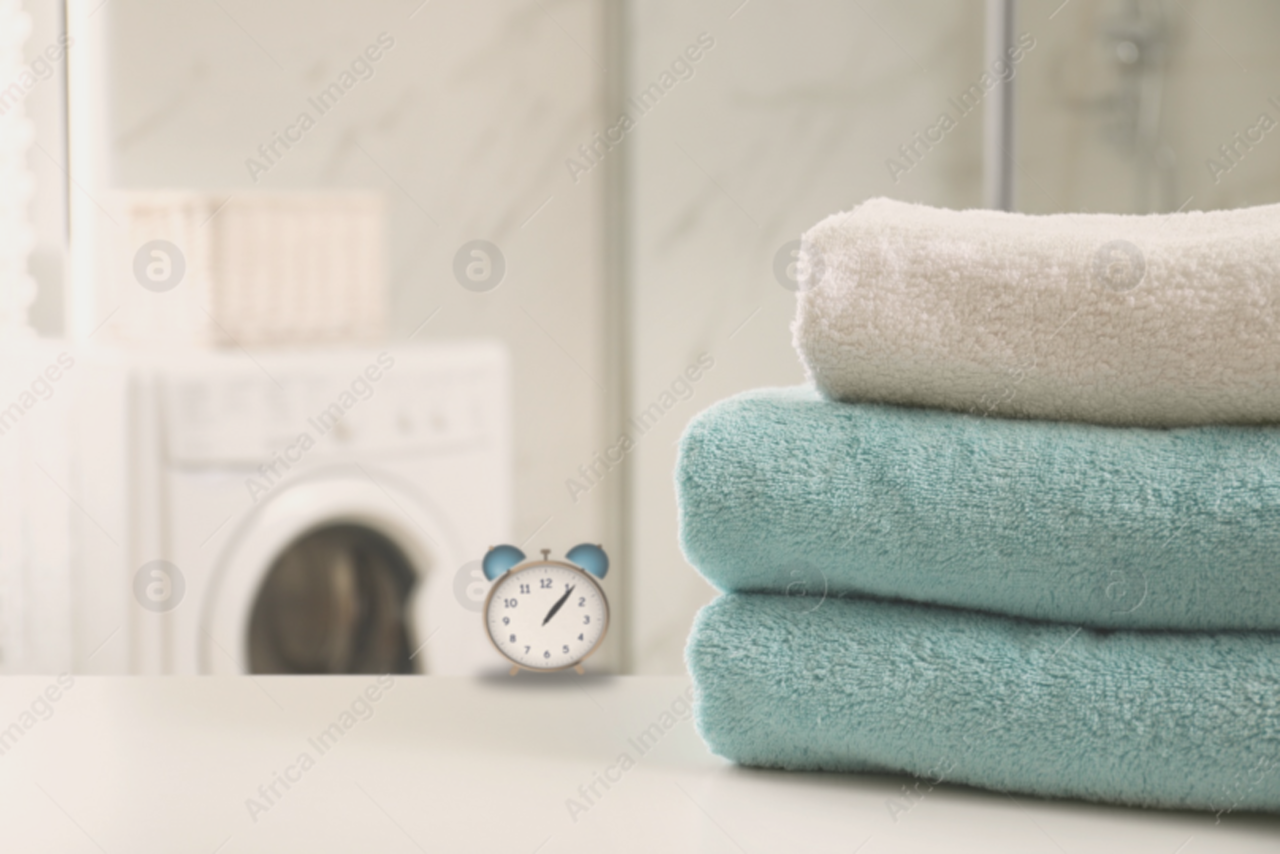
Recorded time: 1.06
